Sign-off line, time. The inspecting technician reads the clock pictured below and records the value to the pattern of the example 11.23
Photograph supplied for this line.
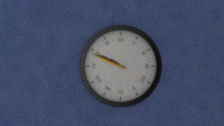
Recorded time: 9.49
